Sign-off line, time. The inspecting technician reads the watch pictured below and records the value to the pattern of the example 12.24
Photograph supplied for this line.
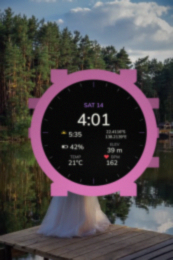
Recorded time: 4.01
